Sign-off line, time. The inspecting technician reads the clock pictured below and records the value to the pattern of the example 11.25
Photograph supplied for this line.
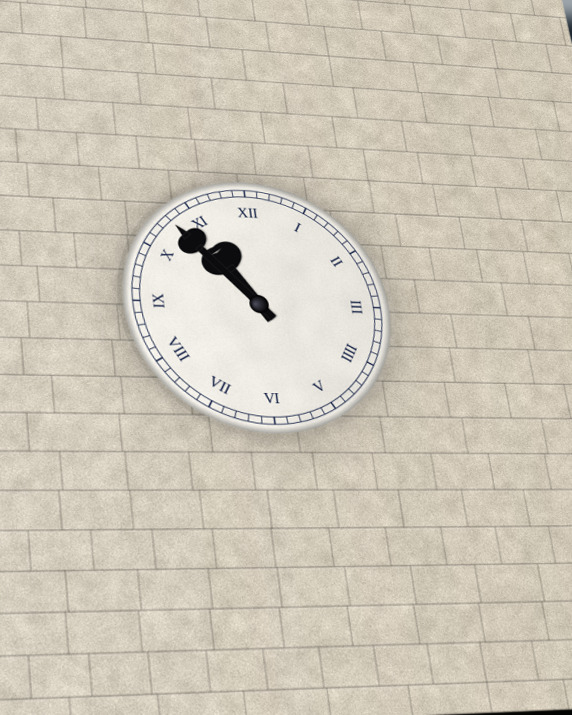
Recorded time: 10.53
